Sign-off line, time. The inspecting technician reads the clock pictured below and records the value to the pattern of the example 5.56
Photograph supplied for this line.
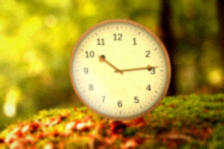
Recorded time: 10.14
